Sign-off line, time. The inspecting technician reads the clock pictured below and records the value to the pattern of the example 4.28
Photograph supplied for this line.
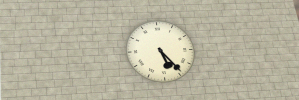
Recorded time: 5.24
